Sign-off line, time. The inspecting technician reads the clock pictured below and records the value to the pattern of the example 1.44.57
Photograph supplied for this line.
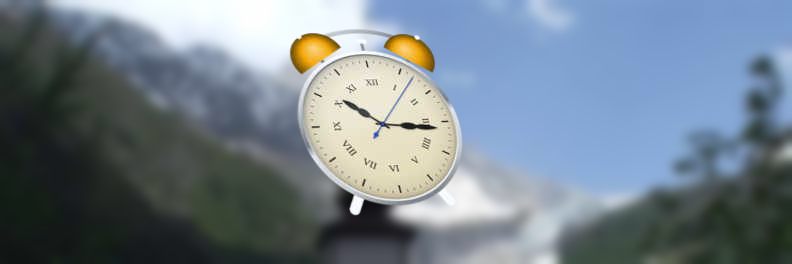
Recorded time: 10.16.07
